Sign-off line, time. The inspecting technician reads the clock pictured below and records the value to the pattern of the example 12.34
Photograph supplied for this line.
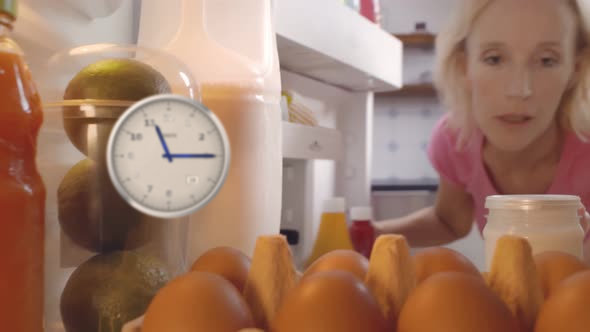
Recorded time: 11.15
